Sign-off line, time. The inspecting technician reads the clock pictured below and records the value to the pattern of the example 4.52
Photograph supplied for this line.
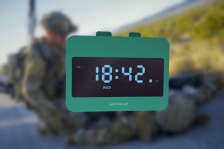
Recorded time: 18.42
